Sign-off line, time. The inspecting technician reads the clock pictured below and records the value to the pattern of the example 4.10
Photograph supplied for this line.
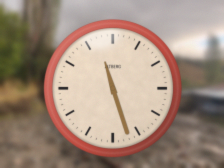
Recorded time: 11.27
